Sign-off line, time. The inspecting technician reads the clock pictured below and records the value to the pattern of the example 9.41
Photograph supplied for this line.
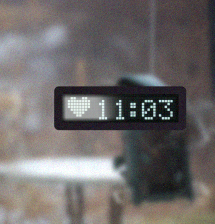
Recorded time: 11.03
